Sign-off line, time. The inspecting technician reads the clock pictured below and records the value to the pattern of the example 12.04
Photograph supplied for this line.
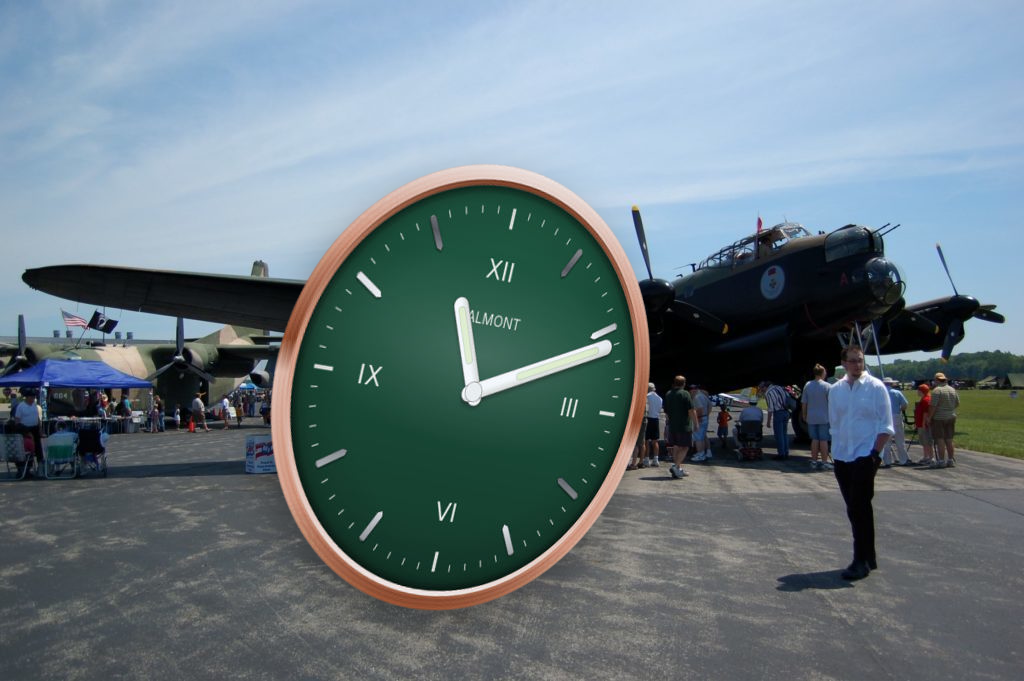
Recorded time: 11.11
